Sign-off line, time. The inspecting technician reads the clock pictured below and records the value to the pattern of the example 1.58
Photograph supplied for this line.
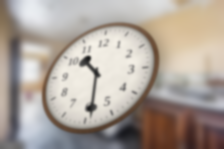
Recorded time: 10.29
